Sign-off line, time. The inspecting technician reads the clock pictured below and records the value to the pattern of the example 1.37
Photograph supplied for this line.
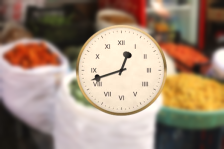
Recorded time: 12.42
